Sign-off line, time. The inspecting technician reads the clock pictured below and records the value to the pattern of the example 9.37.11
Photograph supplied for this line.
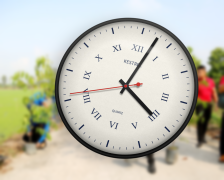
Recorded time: 4.02.41
